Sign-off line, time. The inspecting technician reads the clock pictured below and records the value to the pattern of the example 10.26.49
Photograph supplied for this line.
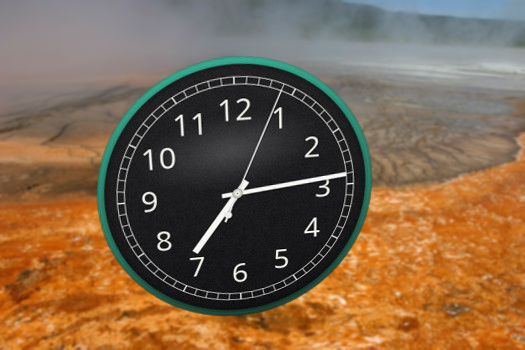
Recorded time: 7.14.04
